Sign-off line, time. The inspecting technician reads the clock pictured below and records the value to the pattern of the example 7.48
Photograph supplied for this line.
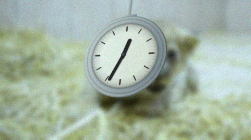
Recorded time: 12.34
